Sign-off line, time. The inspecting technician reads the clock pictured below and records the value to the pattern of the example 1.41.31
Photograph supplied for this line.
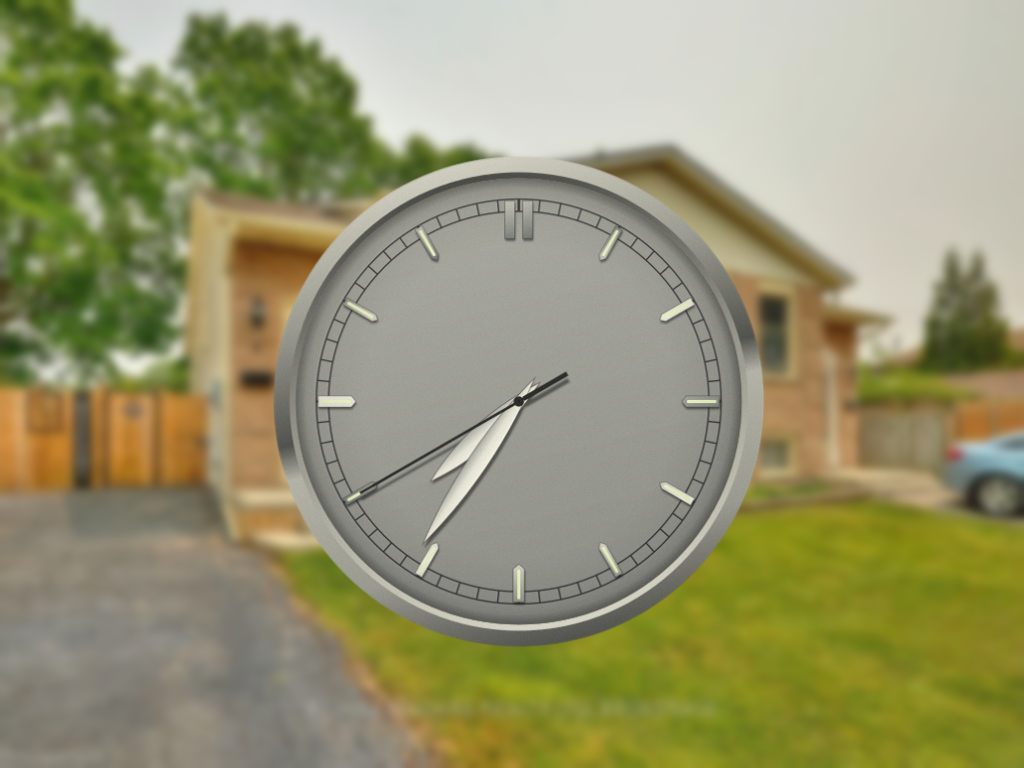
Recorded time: 7.35.40
